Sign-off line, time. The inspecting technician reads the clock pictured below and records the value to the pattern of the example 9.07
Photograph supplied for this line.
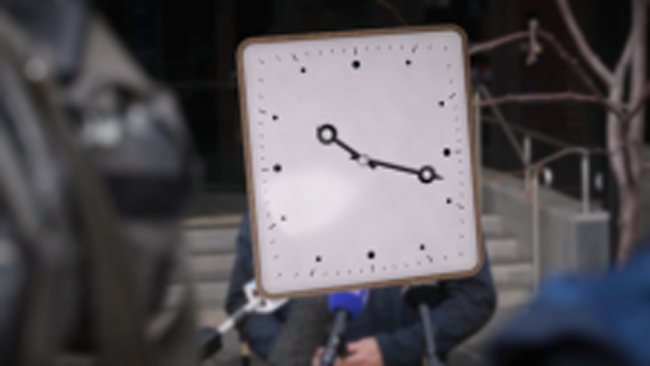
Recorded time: 10.18
